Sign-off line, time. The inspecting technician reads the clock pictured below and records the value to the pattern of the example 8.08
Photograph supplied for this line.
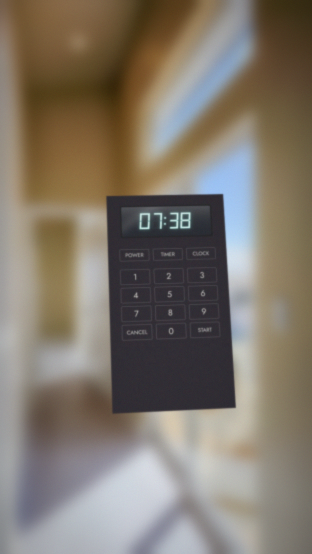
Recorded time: 7.38
